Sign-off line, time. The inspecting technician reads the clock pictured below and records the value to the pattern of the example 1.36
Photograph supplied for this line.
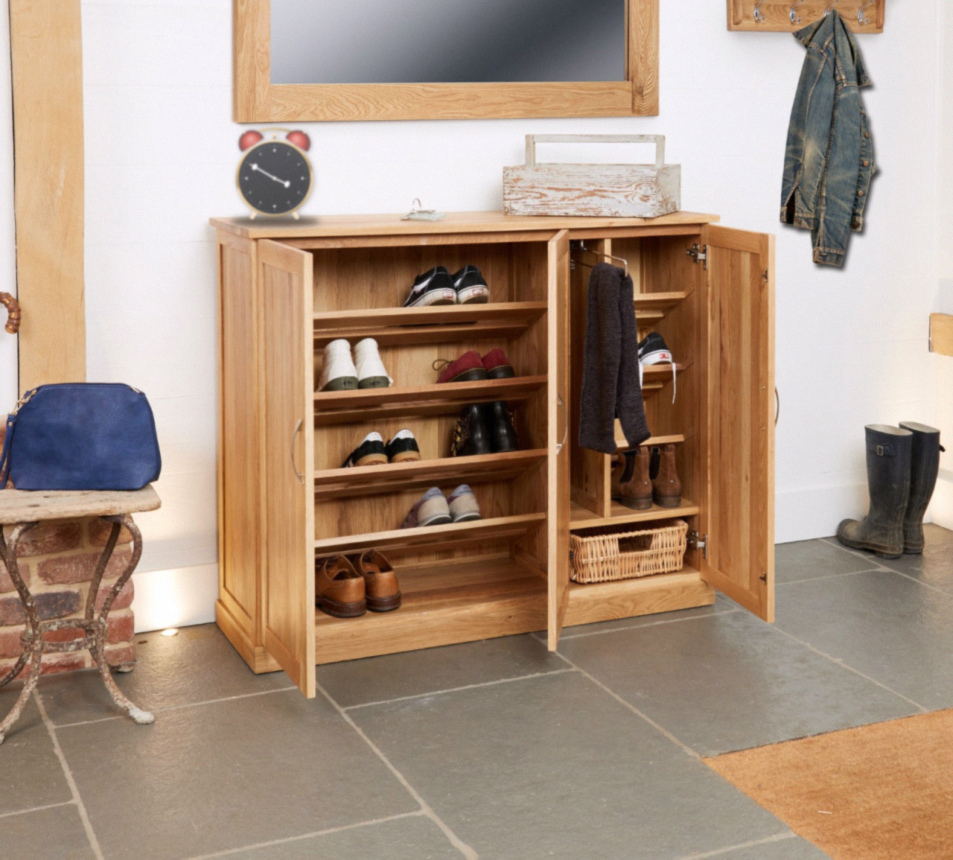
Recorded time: 3.50
